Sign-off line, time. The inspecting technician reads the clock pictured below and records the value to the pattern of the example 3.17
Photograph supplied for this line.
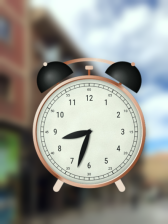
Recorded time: 8.33
